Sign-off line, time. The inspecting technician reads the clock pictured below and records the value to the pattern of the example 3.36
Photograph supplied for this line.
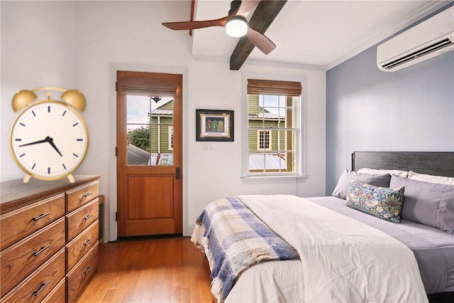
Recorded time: 4.43
